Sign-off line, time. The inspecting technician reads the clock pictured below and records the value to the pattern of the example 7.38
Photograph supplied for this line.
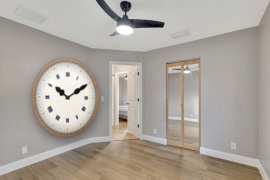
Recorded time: 10.10
